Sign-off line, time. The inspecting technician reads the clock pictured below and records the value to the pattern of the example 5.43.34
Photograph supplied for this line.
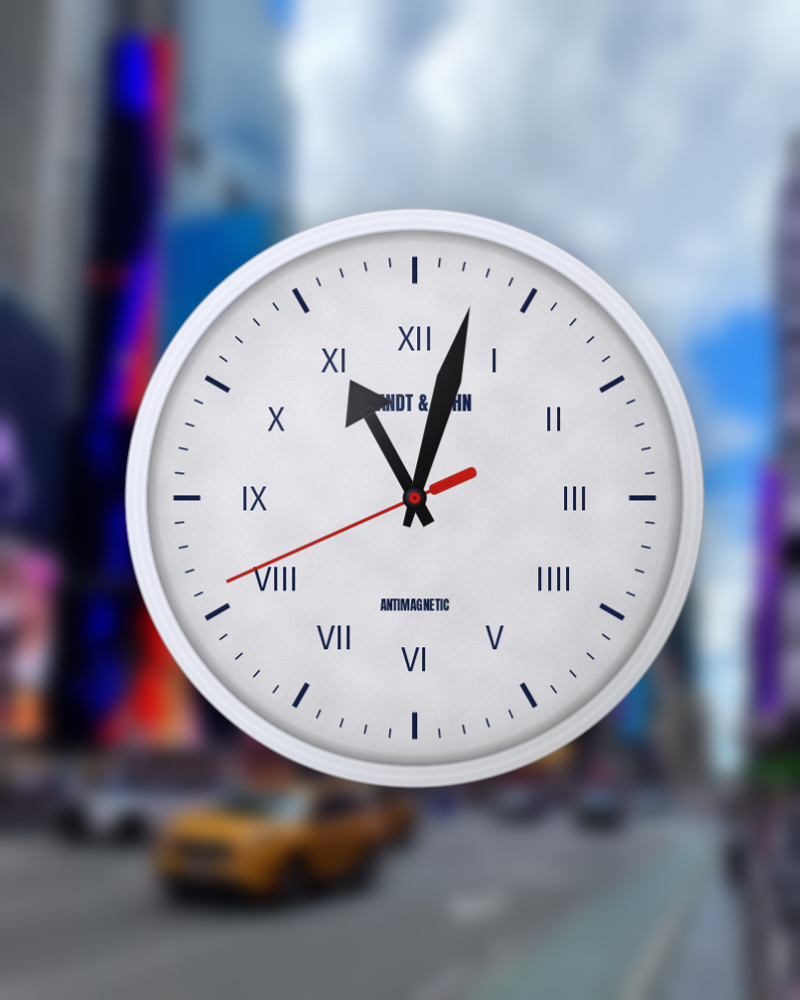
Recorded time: 11.02.41
